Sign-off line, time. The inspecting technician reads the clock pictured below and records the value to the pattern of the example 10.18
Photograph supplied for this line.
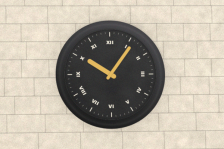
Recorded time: 10.06
